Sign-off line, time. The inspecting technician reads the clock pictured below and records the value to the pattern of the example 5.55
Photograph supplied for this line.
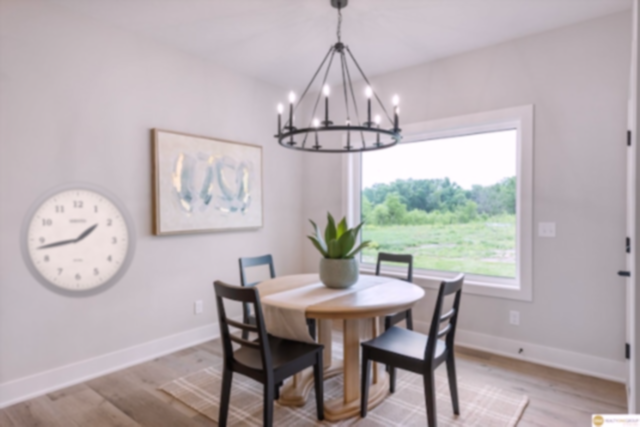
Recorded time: 1.43
